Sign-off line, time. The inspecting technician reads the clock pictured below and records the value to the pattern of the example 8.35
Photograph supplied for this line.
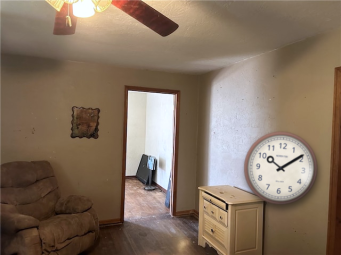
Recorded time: 10.09
